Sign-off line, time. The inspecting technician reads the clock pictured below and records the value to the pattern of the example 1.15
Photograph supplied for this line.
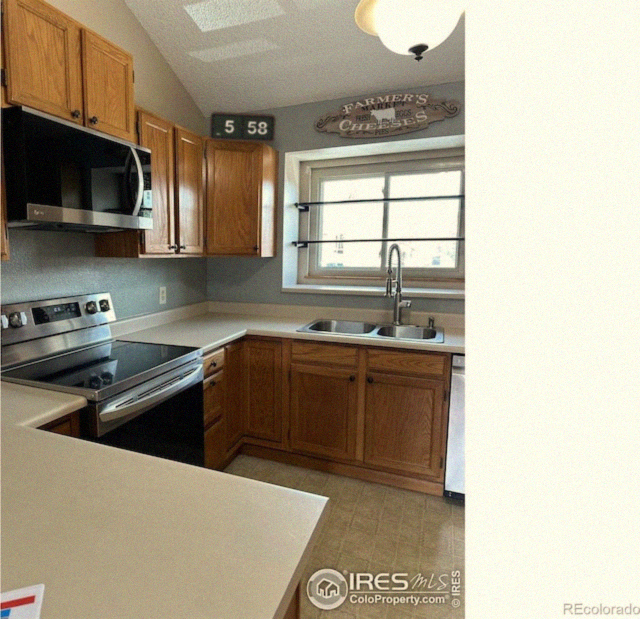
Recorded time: 5.58
